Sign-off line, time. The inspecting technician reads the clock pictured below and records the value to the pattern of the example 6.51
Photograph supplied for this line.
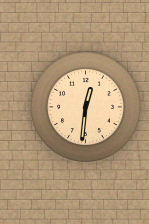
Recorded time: 12.31
